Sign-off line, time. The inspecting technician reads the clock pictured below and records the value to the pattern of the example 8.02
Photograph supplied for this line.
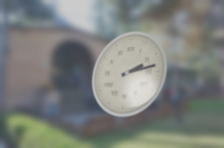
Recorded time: 2.13
